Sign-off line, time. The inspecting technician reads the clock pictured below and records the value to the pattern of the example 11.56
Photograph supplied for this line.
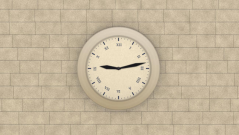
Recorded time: 9.13
